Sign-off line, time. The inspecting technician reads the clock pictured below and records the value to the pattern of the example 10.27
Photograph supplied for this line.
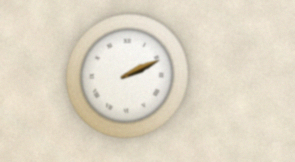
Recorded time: 2.11
